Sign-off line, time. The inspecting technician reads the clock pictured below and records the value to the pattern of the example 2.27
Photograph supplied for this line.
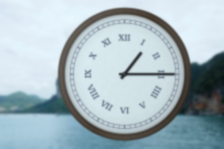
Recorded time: 1.15
